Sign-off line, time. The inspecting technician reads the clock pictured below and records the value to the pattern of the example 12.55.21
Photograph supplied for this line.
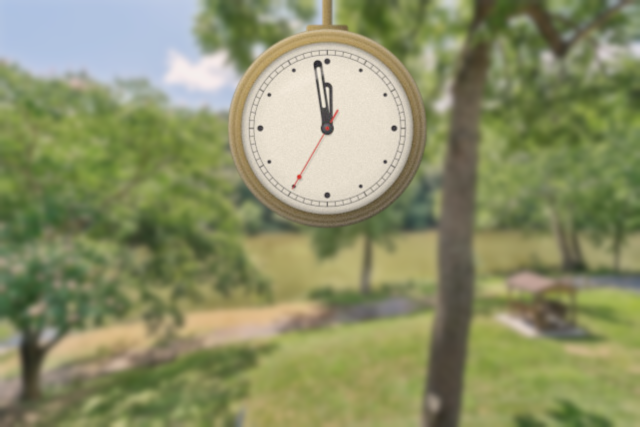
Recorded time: 11.58.35
